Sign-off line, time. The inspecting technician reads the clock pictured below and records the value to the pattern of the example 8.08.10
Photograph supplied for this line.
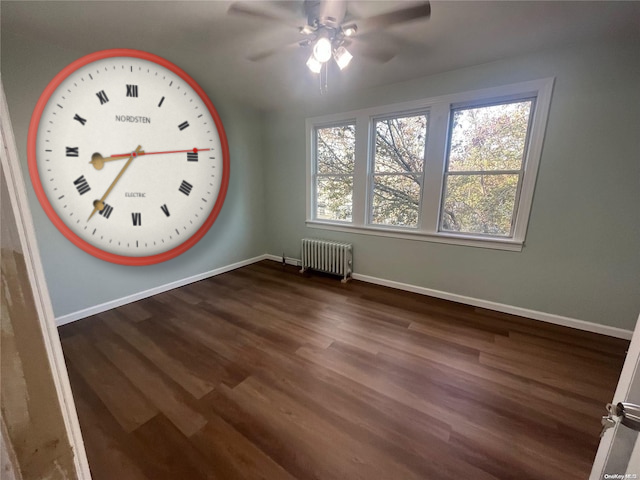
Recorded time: 8.36.14
